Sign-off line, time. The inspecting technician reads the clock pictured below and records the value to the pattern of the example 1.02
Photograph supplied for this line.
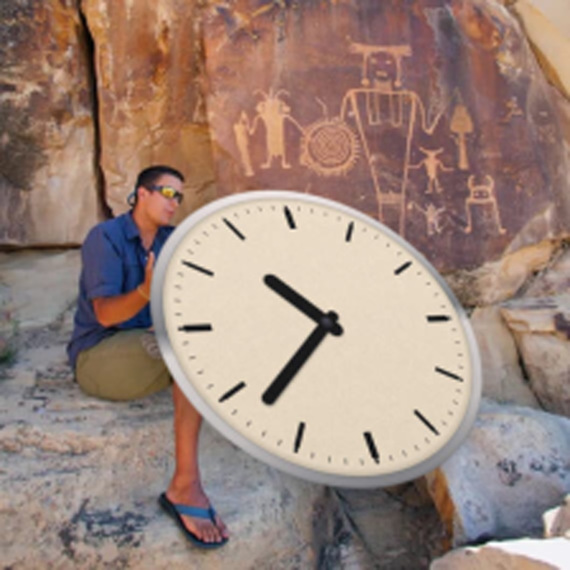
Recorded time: 10.38
